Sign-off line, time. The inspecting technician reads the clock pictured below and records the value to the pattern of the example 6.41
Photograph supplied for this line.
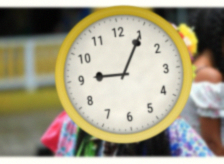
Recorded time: 9.05
